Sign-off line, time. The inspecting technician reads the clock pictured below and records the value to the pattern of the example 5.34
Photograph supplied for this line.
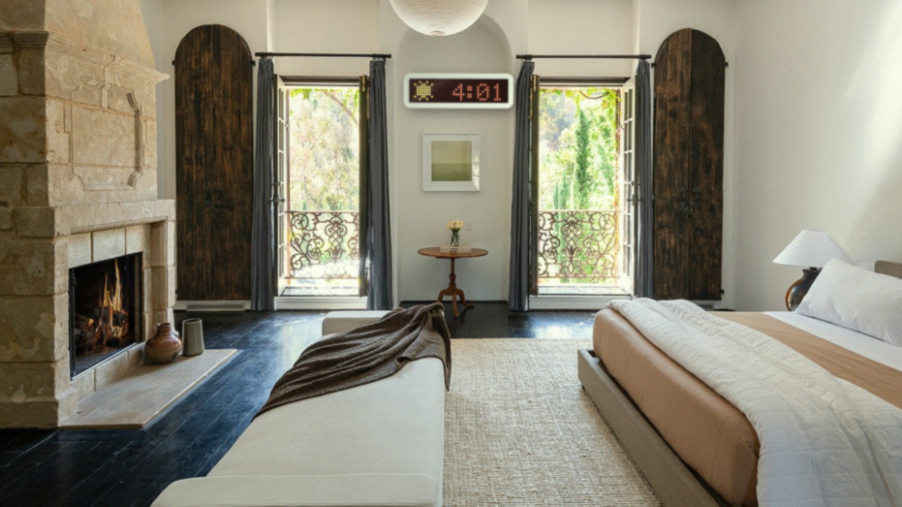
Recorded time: 4.01
